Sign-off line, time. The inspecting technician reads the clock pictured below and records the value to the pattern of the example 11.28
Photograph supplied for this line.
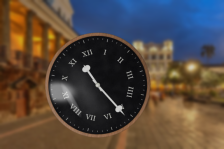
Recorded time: 11.26
